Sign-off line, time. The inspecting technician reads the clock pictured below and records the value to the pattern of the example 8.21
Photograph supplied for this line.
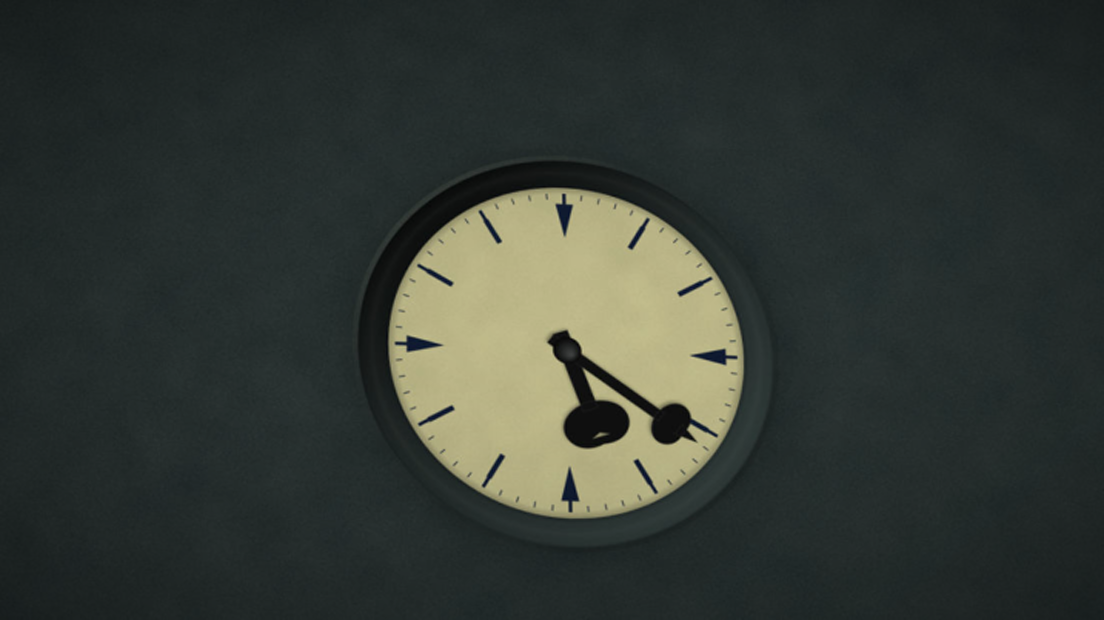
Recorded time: 5.21
